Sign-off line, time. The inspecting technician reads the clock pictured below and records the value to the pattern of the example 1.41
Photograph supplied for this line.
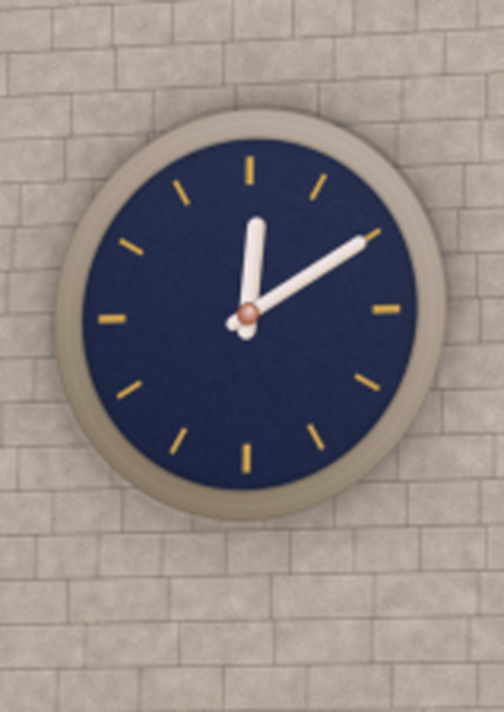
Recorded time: 12.10
